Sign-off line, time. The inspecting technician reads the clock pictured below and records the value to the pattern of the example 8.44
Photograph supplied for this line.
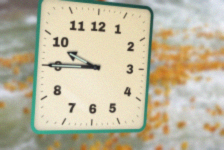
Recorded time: 9.45
